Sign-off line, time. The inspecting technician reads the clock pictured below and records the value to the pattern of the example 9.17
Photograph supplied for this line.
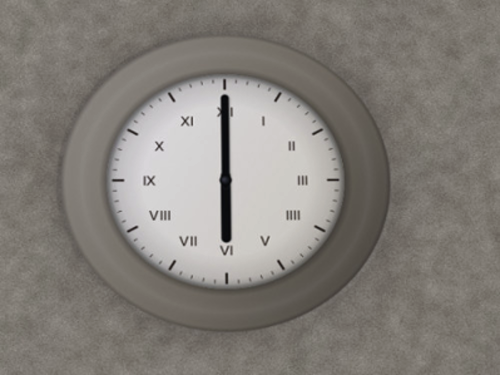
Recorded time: 6.00
